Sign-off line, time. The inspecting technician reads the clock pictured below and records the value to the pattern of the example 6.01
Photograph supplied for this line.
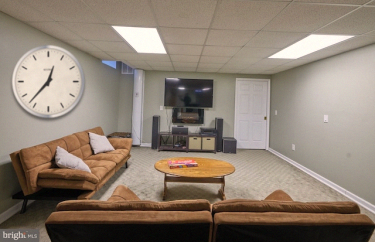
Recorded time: 12.37
